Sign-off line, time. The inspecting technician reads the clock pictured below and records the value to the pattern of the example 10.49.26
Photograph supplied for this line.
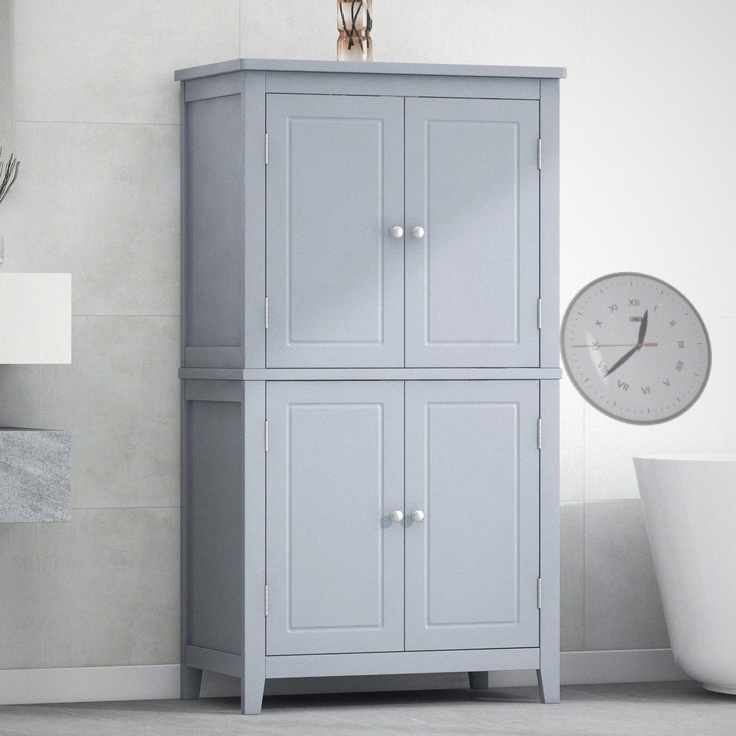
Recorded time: 12.38.45
